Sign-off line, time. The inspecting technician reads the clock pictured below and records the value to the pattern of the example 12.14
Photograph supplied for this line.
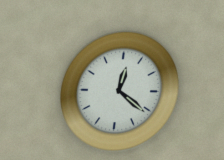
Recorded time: 12.21
